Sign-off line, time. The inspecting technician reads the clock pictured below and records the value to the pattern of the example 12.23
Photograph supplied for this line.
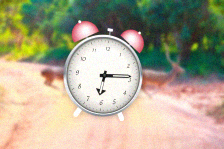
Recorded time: 6.14
